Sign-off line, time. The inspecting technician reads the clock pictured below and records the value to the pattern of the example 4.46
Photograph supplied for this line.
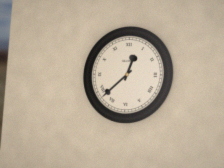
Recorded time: 12.38
